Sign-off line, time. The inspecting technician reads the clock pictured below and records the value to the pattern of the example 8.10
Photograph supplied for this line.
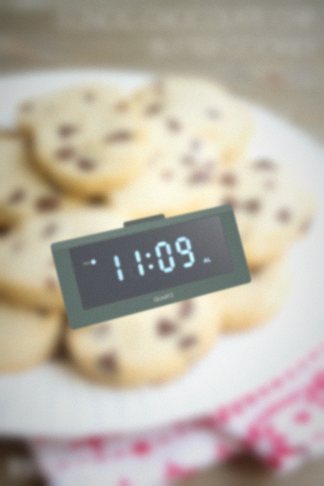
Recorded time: 11.09
